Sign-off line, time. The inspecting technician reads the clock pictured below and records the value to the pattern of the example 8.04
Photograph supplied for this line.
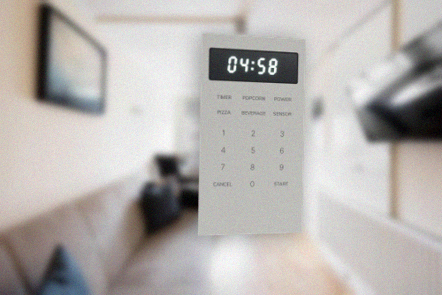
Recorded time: 4.58
